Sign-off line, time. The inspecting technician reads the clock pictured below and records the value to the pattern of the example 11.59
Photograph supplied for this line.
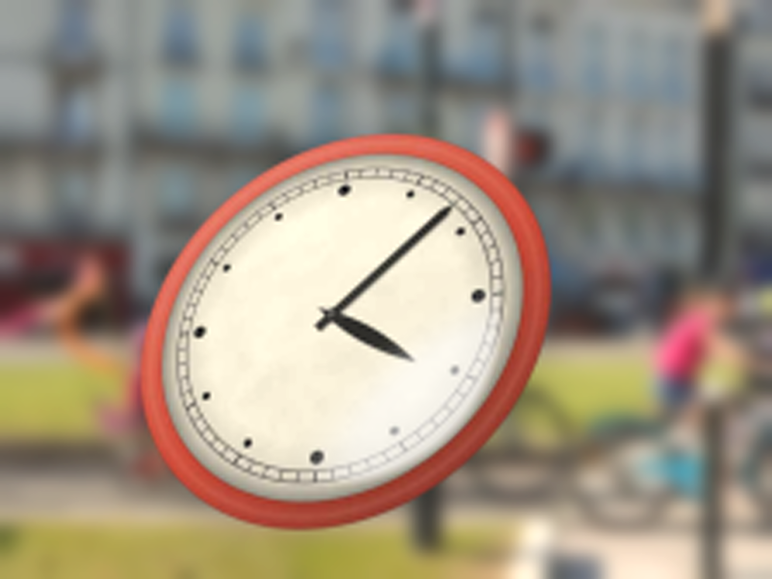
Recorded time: 4.08
